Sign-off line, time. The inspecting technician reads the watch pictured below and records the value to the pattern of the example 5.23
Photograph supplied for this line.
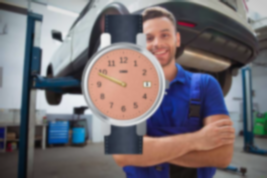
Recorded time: 9.49
